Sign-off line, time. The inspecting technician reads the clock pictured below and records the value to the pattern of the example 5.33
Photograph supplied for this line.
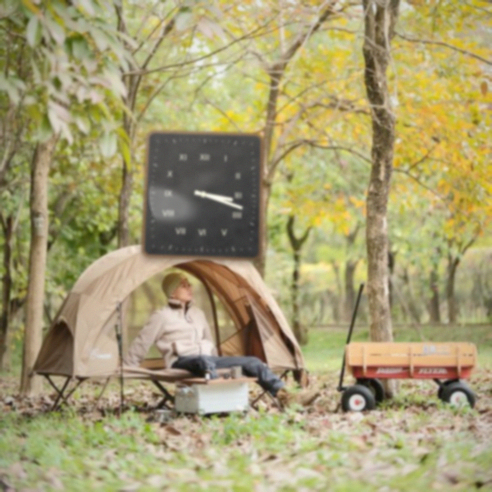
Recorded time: 3.18
